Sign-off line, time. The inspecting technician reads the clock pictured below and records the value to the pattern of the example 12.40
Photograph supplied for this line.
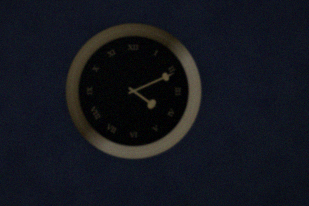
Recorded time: 4.11
